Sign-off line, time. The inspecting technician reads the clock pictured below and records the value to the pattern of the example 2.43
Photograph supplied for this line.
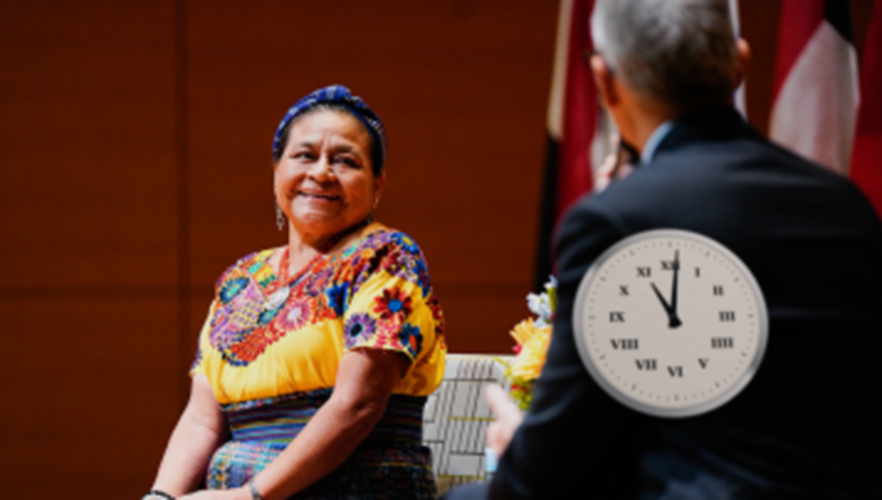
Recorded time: 11.01
